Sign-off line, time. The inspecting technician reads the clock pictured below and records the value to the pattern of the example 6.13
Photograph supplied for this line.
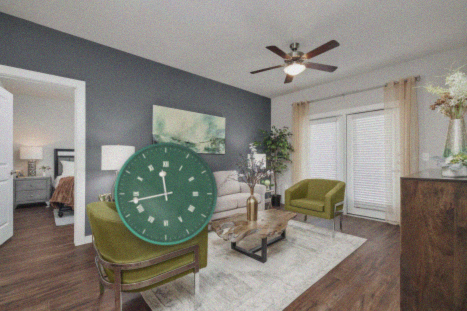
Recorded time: 11.43
